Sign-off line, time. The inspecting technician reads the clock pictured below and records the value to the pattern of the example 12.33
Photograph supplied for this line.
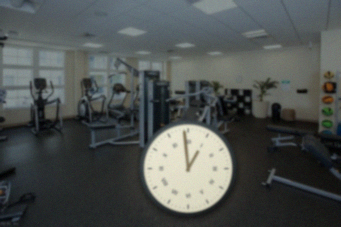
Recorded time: 12.59
